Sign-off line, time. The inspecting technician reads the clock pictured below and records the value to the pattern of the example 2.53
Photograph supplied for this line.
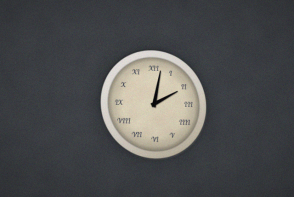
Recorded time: 2.02
